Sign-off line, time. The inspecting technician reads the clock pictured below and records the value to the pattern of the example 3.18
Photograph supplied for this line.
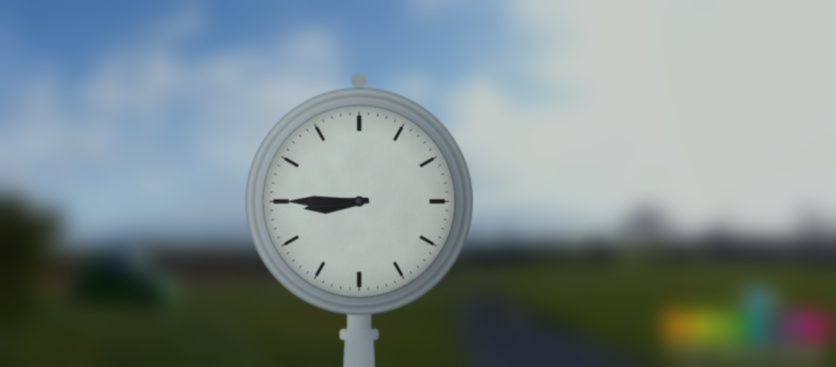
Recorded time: 8.45
